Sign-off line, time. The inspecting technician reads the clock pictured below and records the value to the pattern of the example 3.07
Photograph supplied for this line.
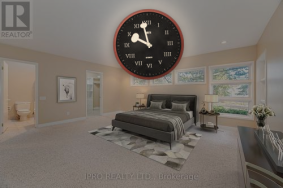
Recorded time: 9.58
